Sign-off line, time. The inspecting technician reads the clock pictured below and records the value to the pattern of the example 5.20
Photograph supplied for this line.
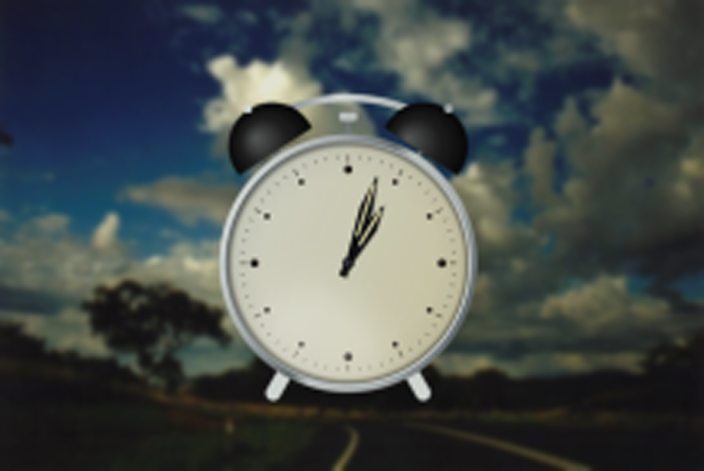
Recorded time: 1.03
